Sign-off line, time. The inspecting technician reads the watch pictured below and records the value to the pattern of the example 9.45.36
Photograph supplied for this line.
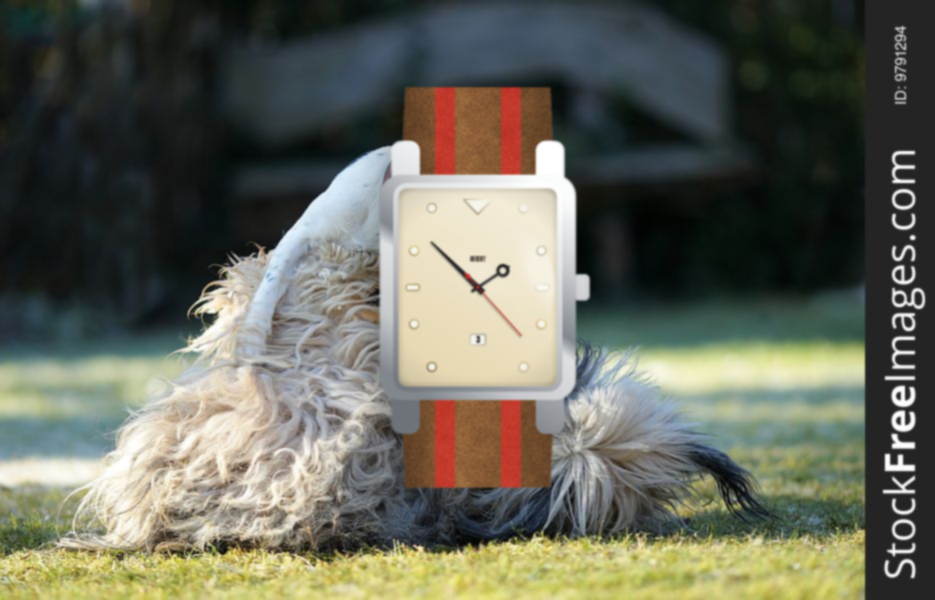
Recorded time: 1.52.23
